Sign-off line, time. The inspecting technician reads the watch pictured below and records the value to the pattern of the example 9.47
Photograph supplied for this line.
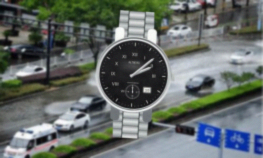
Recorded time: 2.08
